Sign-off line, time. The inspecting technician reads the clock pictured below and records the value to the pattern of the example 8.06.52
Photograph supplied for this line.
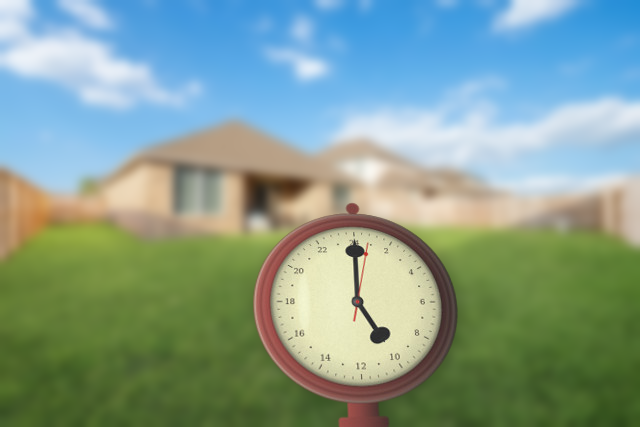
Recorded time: 10.00.02
